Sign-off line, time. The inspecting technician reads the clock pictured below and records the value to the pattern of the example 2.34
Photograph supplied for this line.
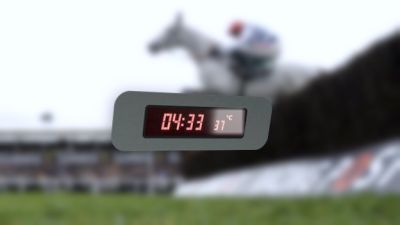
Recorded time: 4.33
